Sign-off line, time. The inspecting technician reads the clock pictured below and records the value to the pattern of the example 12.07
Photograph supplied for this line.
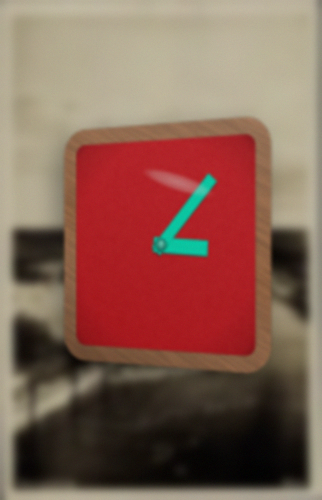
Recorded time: 3.07
